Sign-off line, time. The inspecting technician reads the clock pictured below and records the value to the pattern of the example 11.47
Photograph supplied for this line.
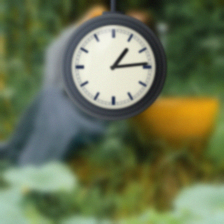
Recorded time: 1.14
